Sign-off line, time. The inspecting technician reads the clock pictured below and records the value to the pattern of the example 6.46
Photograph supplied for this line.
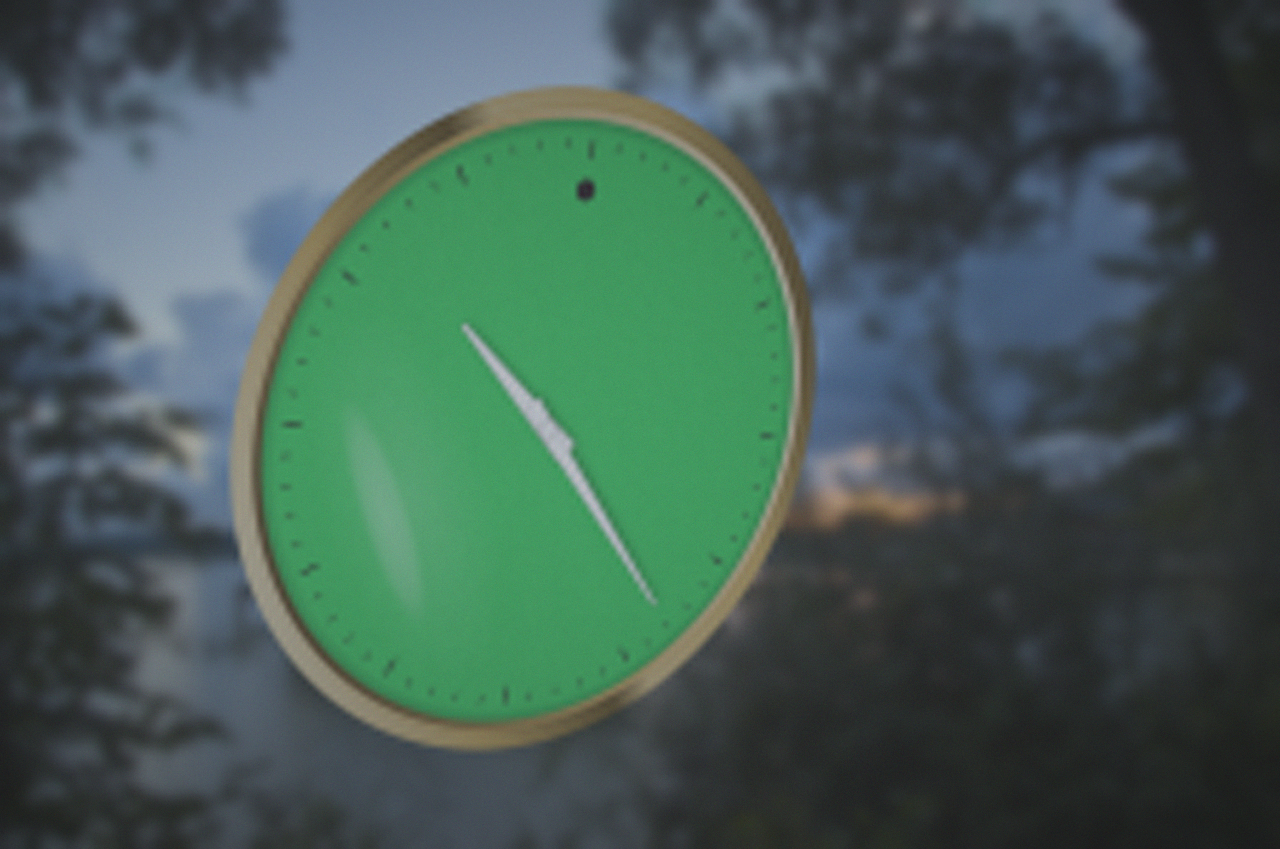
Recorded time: 10.23
